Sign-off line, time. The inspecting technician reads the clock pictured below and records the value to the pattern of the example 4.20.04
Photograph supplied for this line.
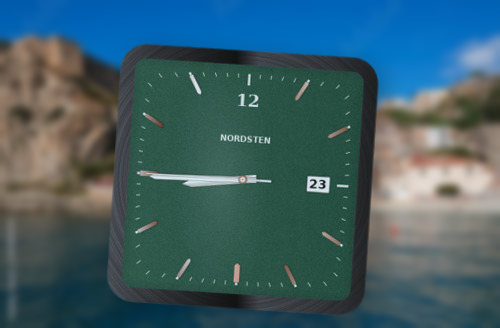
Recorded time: 8.44.45
